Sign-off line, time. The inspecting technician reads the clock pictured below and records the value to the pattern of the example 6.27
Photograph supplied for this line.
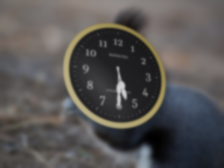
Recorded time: 5.30
